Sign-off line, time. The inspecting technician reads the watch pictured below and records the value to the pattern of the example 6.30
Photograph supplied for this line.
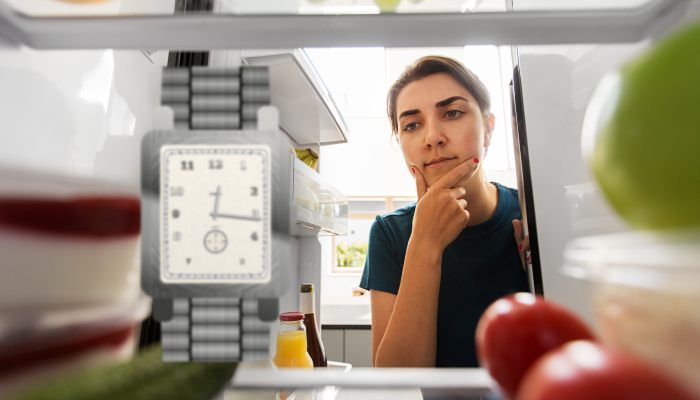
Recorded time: 12.16
